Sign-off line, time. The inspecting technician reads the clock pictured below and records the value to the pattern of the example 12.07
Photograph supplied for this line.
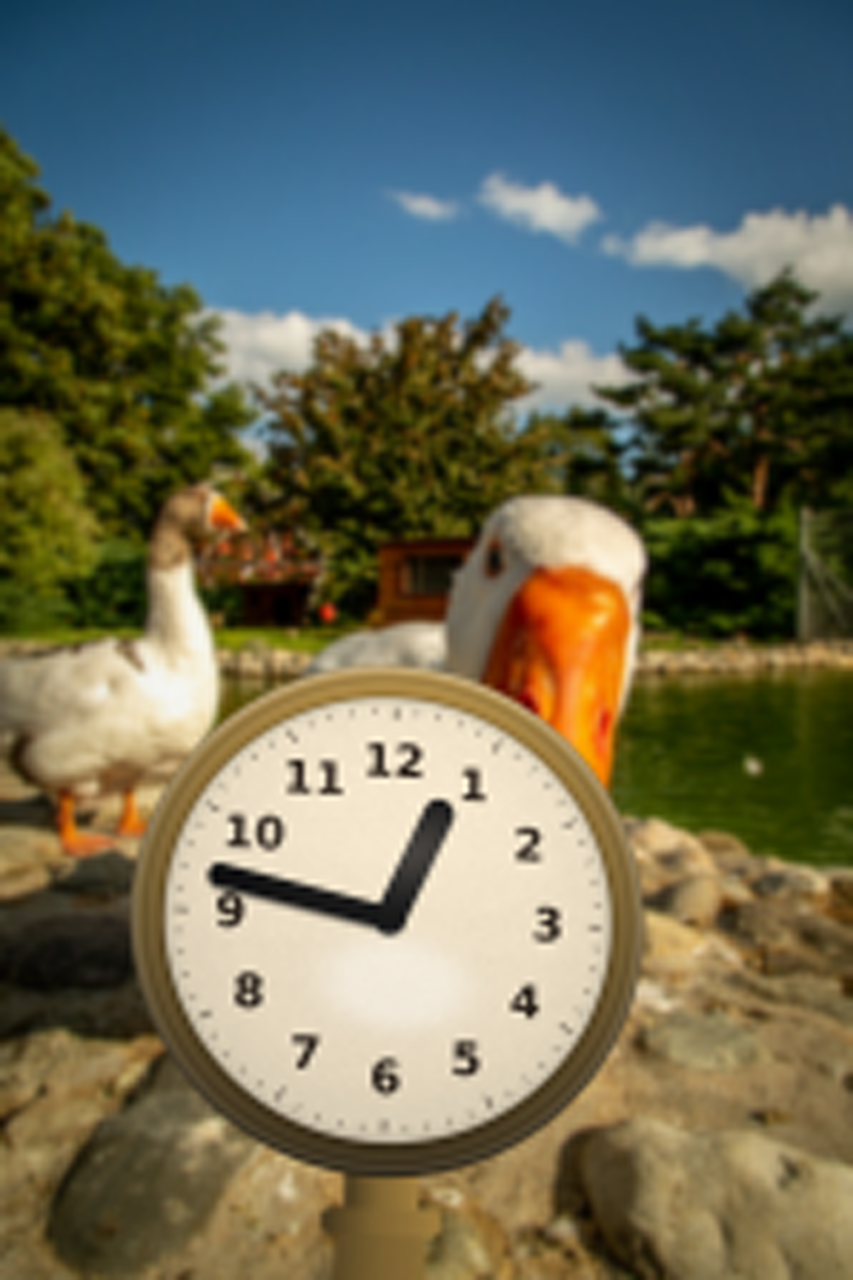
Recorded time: 12.47
